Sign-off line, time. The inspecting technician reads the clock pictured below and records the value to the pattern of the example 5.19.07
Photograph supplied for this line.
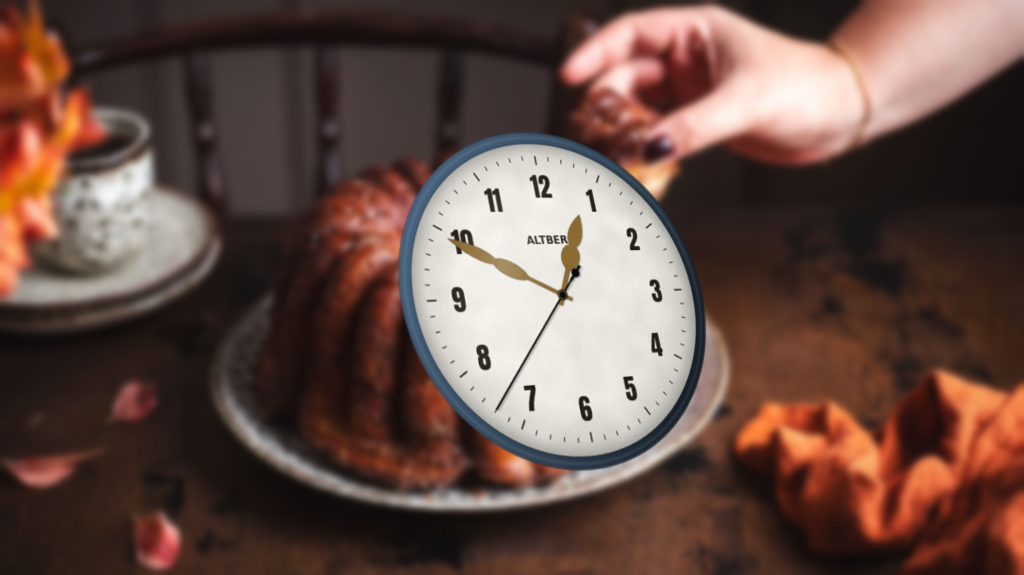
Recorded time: 12.49.37
